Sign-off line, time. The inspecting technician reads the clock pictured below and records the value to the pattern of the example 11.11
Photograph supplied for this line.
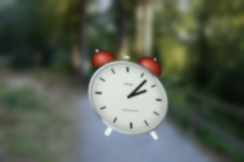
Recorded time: 2.07
